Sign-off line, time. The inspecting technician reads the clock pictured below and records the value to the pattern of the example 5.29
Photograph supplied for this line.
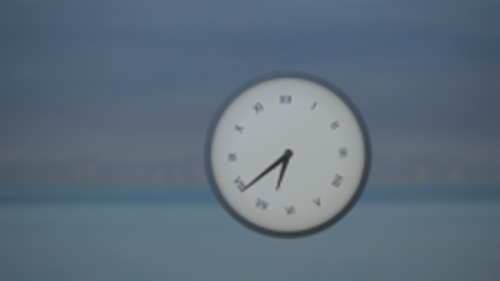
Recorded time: 6.39
